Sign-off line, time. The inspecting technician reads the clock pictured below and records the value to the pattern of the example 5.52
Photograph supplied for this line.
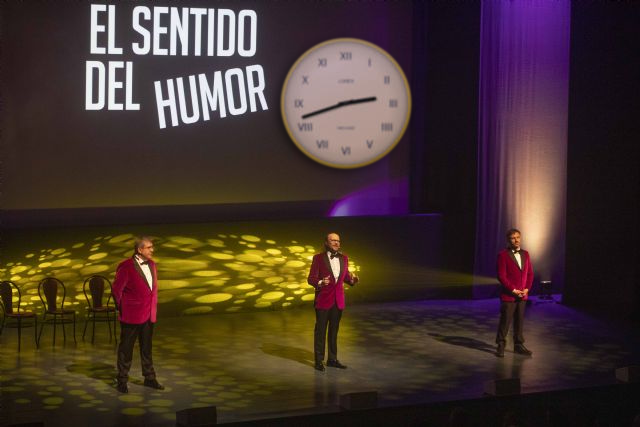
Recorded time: 2.42
